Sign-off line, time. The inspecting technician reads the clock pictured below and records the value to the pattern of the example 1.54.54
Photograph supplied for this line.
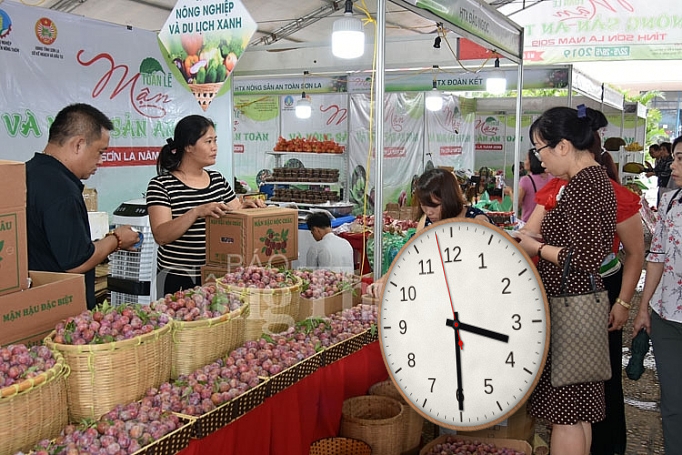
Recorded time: 3.29.58
